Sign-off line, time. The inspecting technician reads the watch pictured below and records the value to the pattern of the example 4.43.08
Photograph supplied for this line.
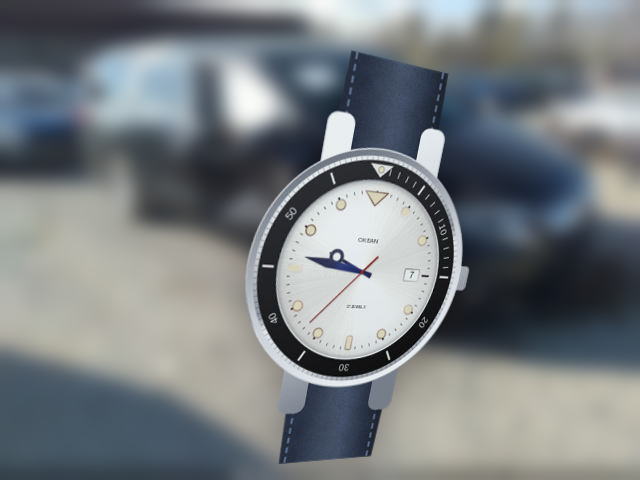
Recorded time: 9.46.37
